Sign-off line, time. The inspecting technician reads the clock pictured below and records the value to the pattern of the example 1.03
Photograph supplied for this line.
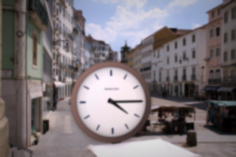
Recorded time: 4.15
